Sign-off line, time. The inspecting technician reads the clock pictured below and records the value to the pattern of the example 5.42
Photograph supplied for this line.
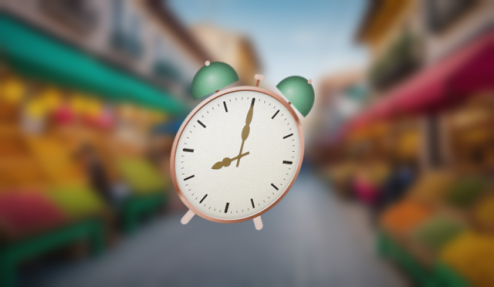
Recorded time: 8.00
